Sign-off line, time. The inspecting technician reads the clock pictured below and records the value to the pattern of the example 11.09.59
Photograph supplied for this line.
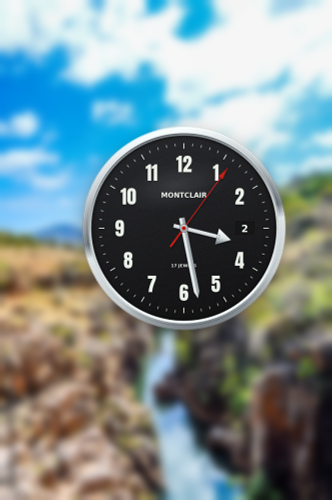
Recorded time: 3.28.06
